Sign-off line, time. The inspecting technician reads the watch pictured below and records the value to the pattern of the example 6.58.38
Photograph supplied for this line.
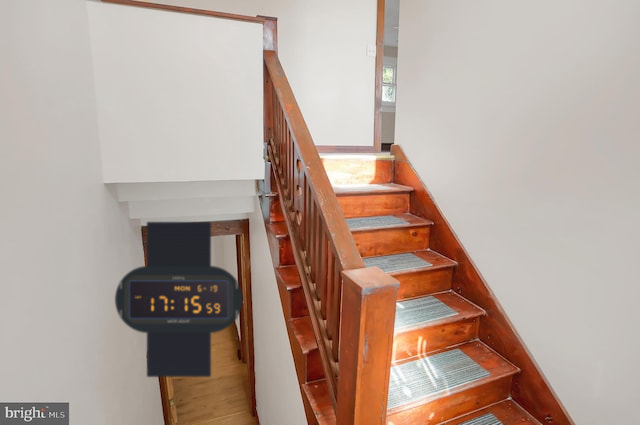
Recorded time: 17.15.59
